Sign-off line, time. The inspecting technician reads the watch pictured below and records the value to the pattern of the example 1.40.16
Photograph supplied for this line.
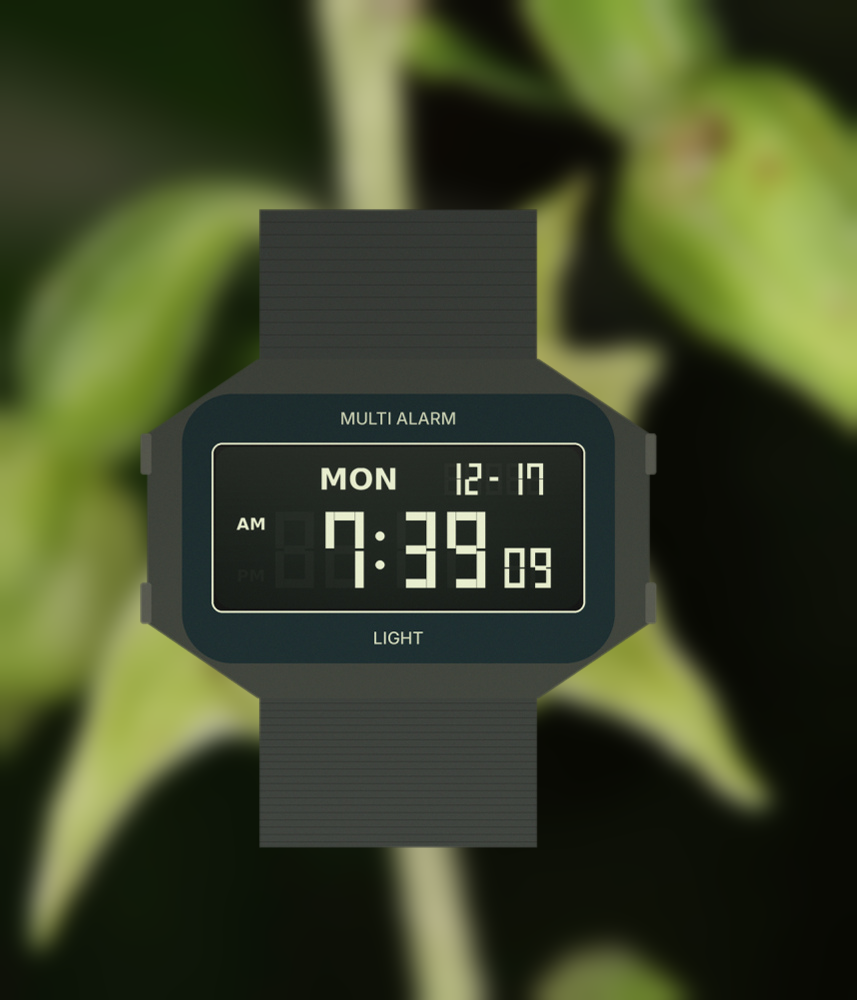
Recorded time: 7.39.09
